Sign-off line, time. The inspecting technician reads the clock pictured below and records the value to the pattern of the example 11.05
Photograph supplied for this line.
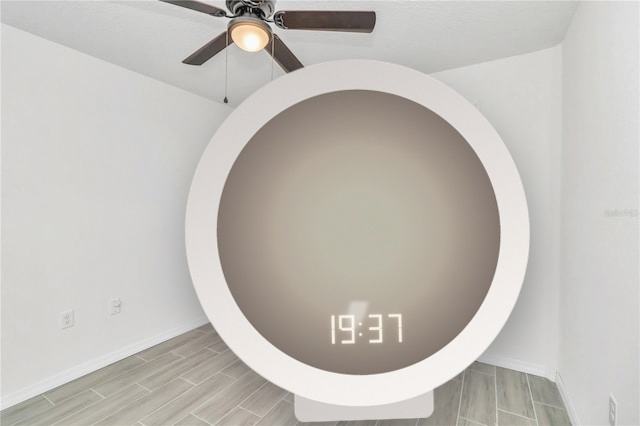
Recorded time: 19.37
